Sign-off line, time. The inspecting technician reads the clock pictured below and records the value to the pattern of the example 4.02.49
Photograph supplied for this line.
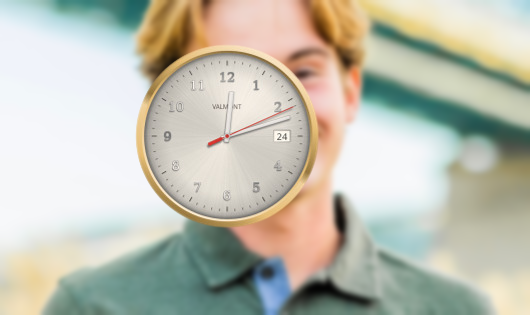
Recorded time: 12.12.11
